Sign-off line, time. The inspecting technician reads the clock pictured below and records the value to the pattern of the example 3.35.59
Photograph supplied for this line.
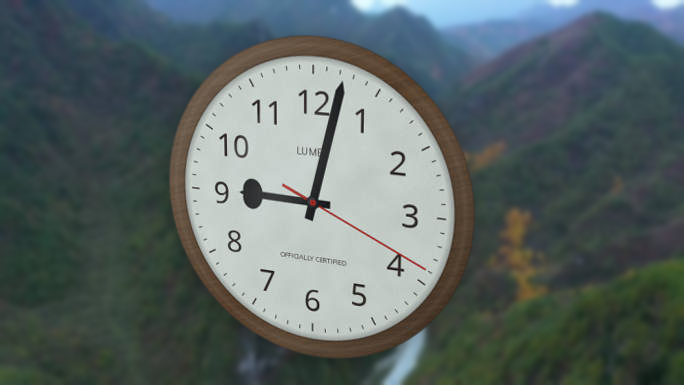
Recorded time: 9.02.19
